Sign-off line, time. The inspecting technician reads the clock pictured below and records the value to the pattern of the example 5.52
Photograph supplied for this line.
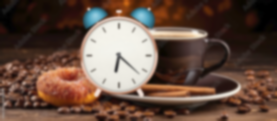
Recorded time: 6.22
